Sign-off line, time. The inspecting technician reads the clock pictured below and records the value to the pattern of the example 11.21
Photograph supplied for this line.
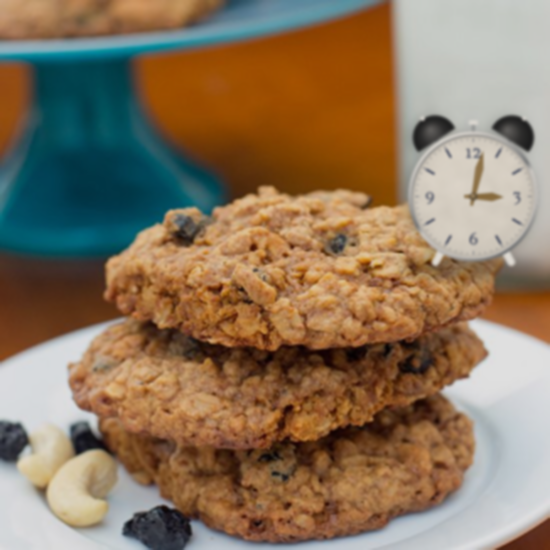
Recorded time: 3.02
